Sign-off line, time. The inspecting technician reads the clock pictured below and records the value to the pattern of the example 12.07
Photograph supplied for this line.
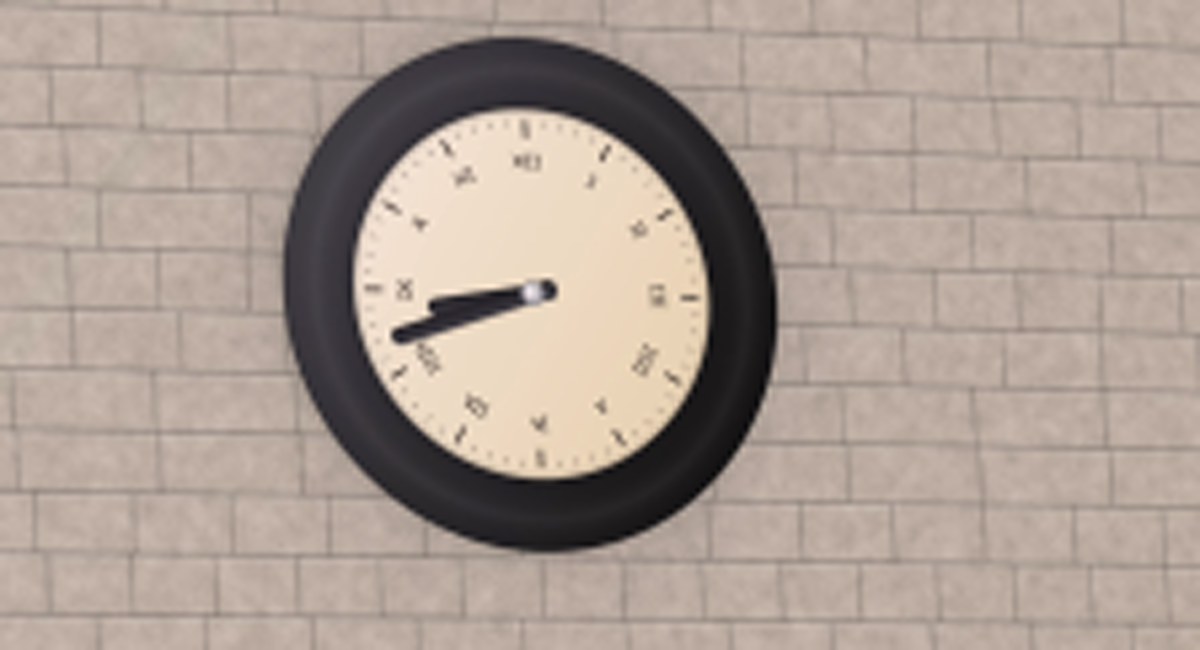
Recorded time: 8.42
